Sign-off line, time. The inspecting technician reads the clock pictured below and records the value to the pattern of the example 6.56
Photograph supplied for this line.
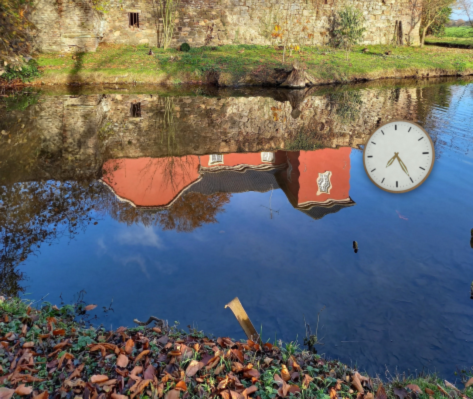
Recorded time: 7.25
